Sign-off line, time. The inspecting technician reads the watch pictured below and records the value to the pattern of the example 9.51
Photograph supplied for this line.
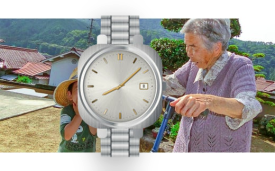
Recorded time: 8.08
